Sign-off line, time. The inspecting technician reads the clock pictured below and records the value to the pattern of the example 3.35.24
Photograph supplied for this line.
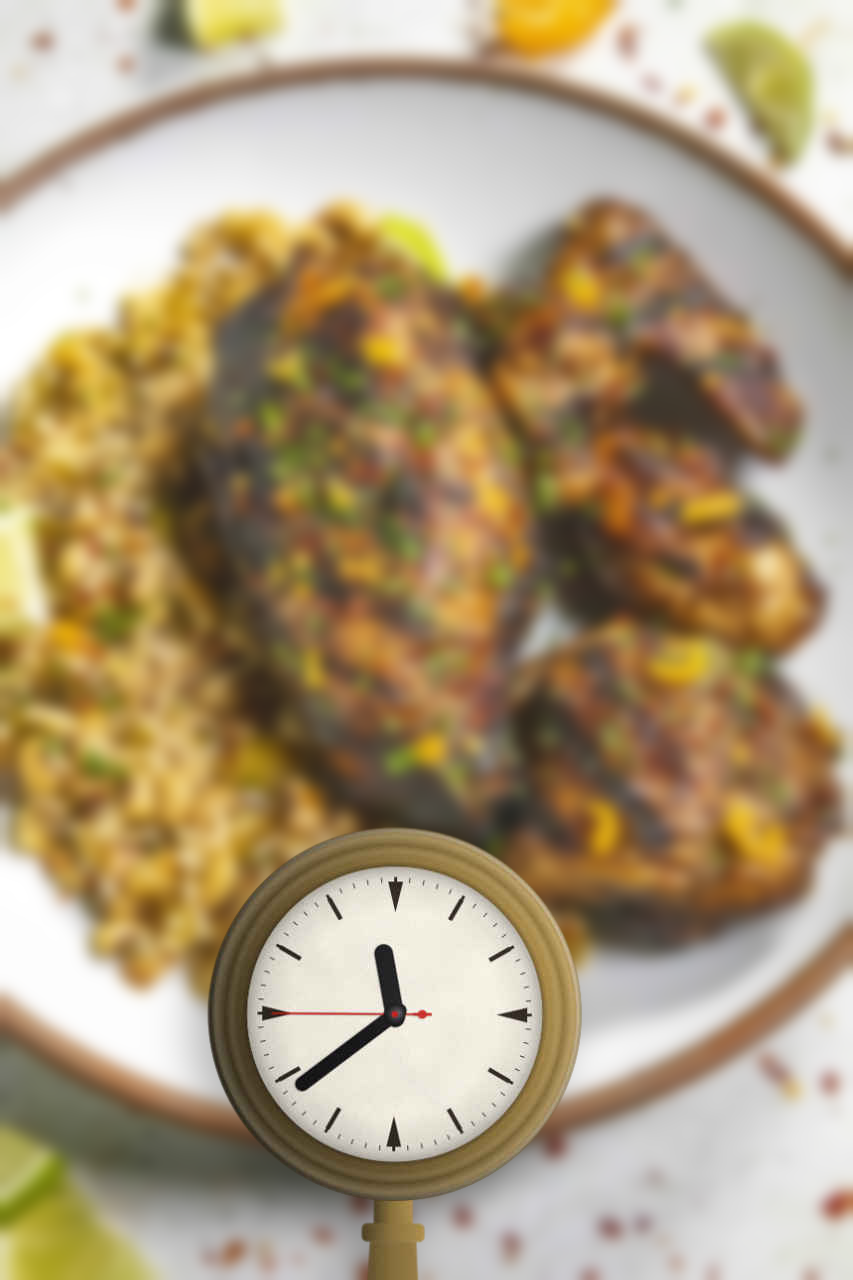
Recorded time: 11.38.45
